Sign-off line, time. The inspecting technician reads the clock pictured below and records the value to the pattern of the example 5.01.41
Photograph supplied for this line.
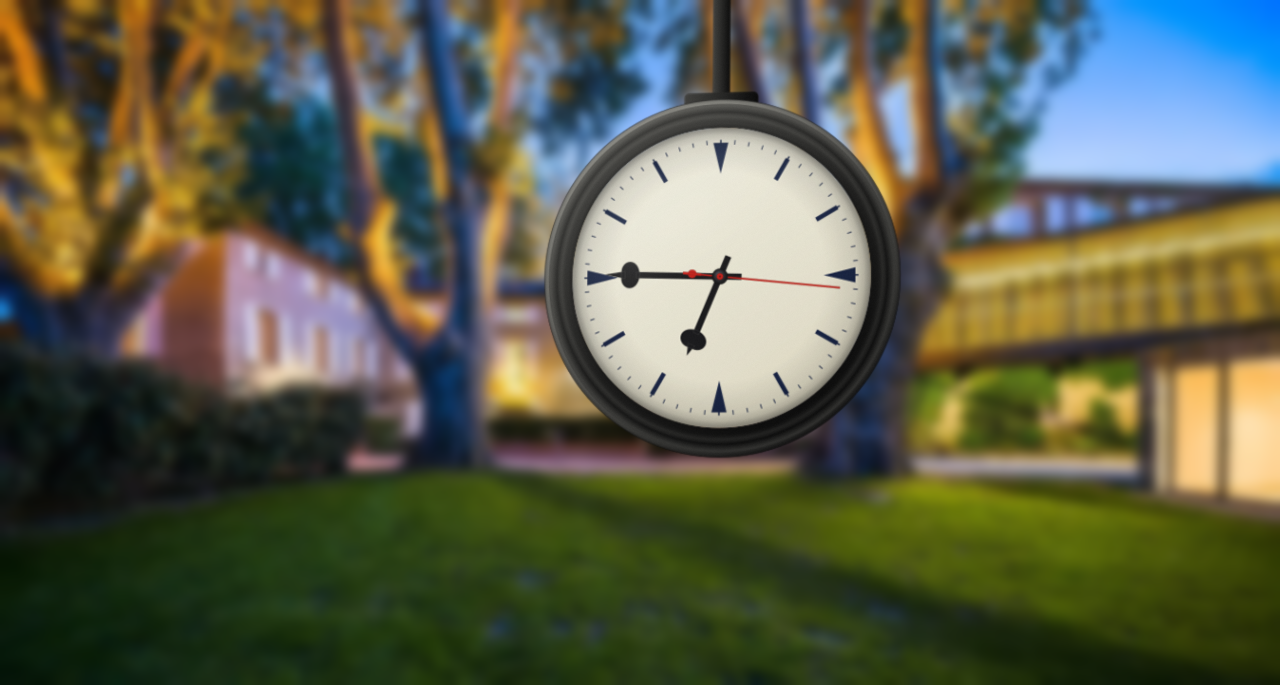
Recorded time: 6.45.16
